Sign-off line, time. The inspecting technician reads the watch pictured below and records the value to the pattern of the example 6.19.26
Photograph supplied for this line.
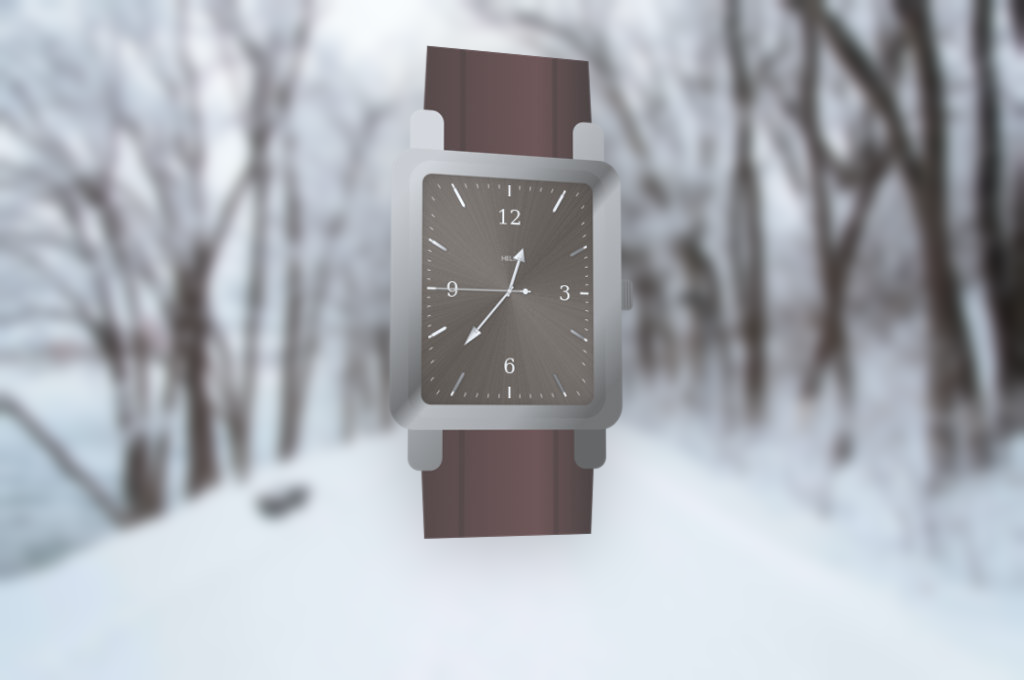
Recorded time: 12.36.45
